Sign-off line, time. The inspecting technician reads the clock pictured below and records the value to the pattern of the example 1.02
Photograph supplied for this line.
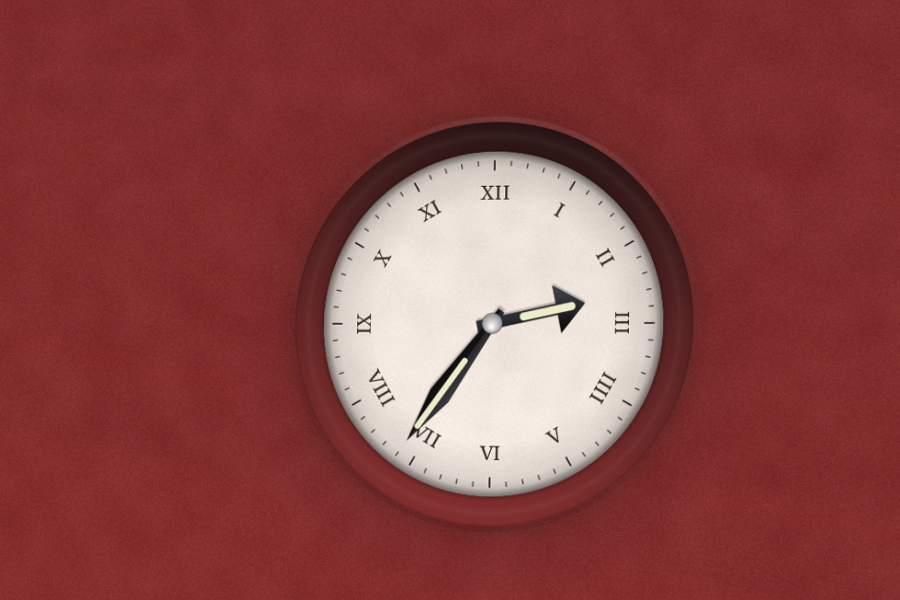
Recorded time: 2.36
